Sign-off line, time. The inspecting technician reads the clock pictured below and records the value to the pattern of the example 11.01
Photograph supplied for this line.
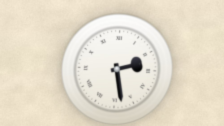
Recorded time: 2.28
